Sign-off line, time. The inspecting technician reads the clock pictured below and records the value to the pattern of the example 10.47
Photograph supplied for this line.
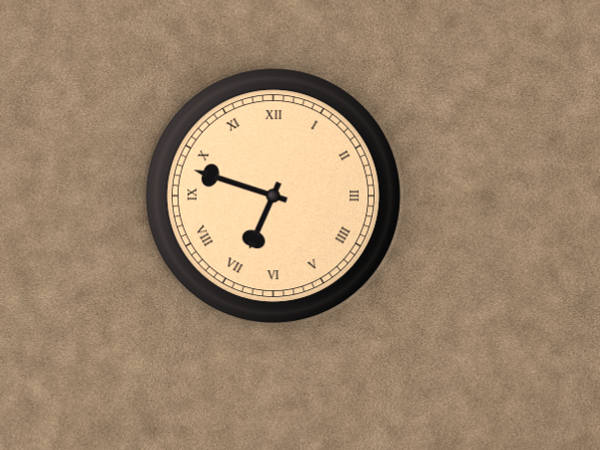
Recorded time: 6.48
